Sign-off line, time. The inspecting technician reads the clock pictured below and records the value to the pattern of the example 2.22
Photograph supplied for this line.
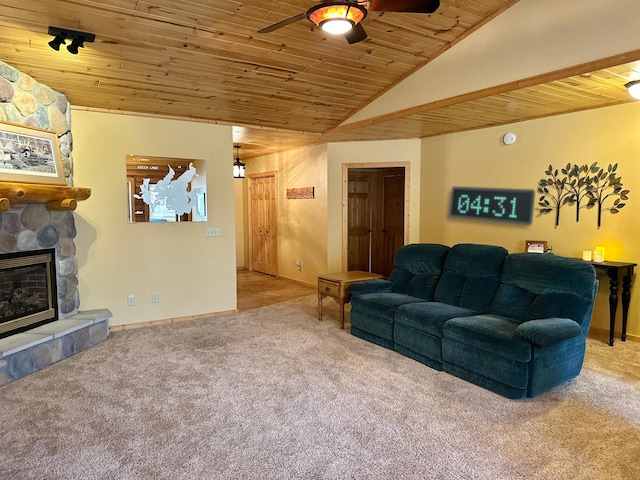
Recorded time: 4.31
